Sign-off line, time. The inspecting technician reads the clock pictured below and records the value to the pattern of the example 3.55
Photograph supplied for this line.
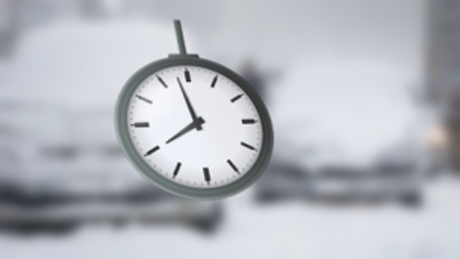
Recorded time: 7.58
